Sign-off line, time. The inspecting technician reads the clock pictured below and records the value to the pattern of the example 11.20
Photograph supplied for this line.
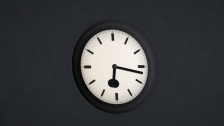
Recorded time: 6.17
